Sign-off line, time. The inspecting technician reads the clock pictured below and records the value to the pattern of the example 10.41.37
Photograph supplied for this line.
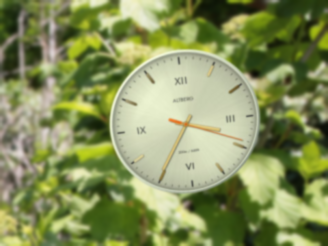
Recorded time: 3.35.19
